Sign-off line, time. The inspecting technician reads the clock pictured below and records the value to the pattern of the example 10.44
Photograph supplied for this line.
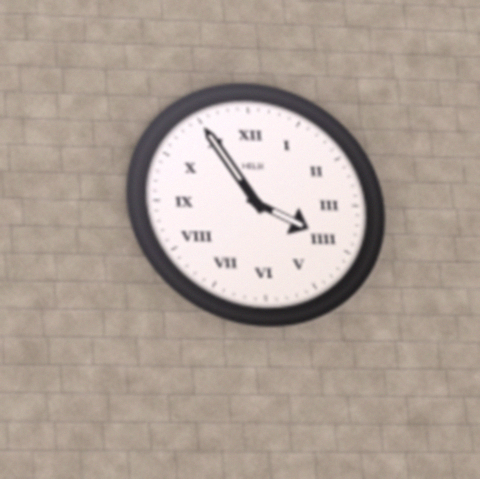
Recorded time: 3.55
